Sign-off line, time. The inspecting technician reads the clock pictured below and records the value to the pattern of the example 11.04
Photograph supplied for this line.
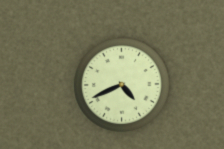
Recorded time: 4.41
